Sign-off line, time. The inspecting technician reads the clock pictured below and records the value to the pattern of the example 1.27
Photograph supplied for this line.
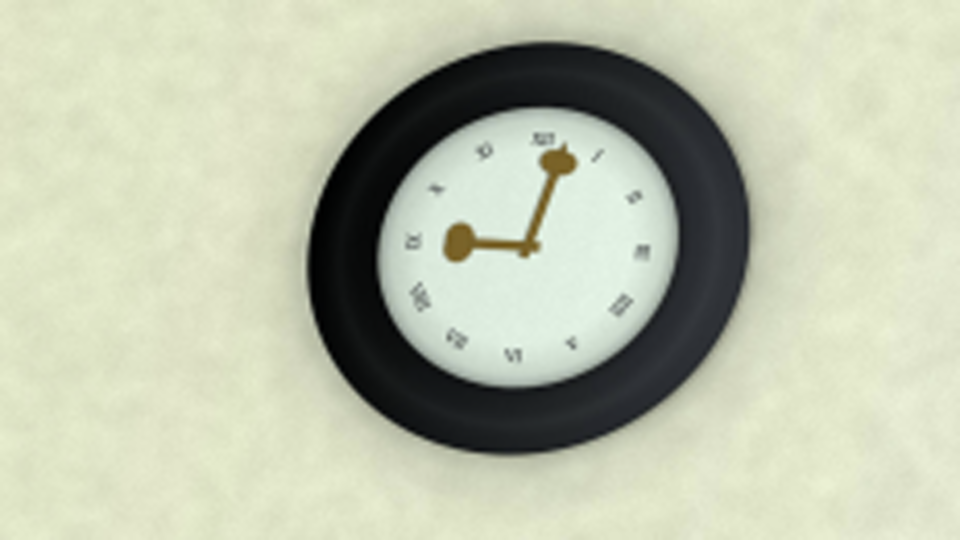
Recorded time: 9.02
